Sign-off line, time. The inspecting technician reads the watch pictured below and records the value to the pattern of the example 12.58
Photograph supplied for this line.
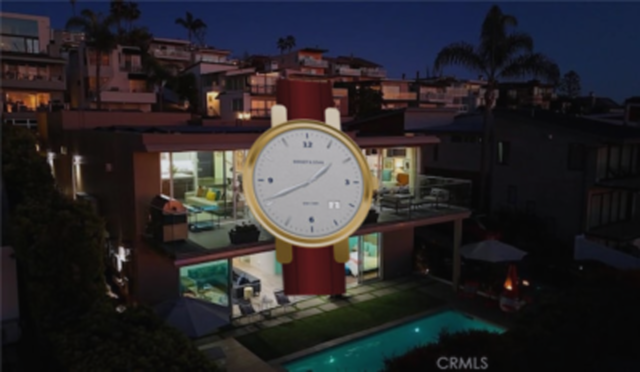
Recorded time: 1.41
